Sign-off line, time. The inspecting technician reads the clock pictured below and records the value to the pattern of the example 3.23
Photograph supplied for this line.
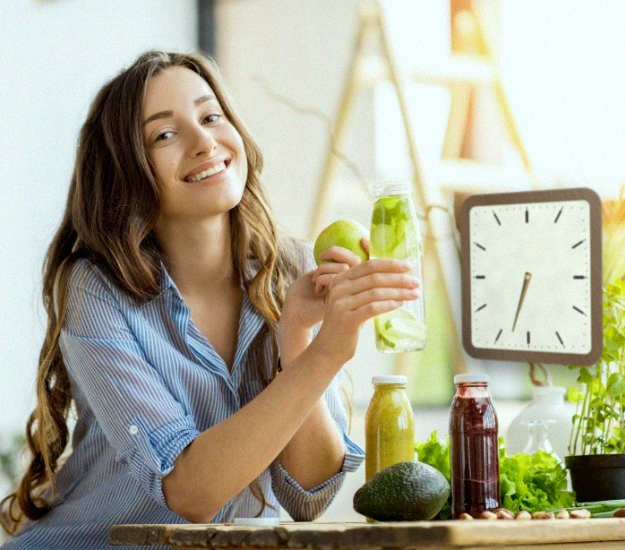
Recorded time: 6.33
